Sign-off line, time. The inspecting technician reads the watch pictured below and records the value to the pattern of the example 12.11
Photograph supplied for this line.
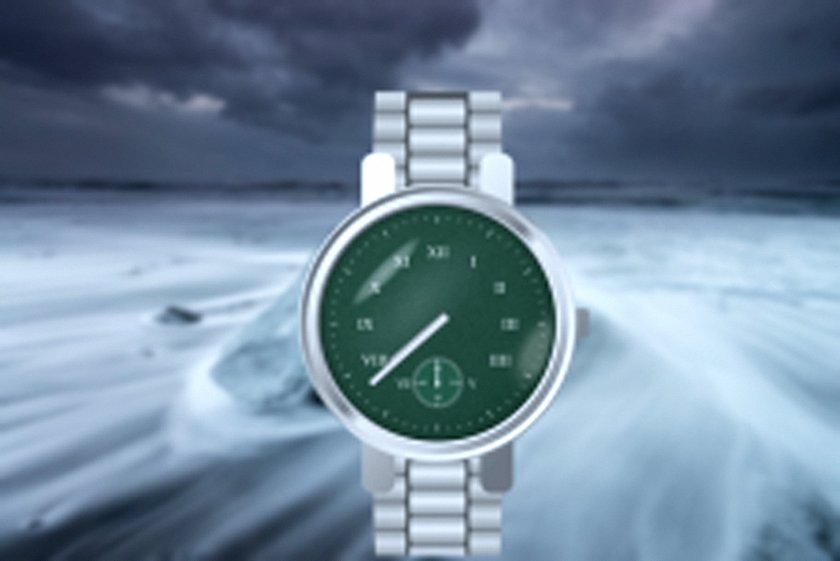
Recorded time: 7.38
